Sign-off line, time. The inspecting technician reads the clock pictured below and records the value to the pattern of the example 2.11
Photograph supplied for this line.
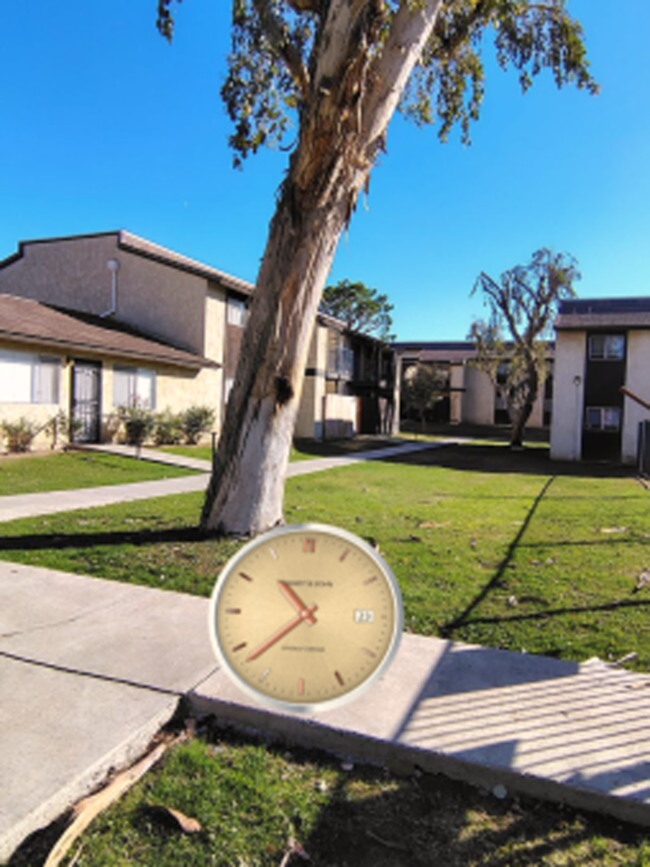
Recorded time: 10.38
